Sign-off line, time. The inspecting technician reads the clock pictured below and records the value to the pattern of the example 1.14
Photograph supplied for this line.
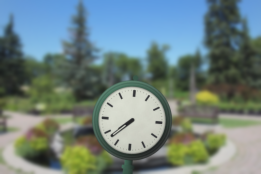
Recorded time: 7.38
